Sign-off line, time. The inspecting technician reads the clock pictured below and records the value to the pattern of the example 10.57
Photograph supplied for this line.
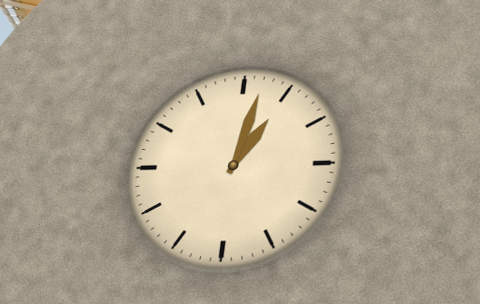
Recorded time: 1.02
